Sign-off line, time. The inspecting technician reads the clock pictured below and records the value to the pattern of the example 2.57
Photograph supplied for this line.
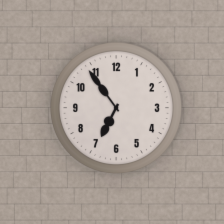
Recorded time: 6.54
